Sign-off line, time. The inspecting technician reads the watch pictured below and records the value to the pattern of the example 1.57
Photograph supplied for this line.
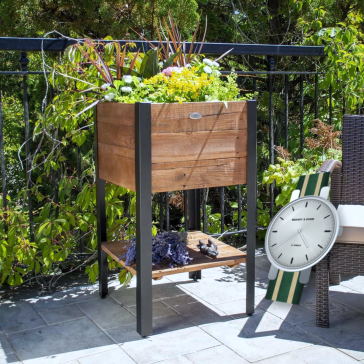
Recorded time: 4.39
